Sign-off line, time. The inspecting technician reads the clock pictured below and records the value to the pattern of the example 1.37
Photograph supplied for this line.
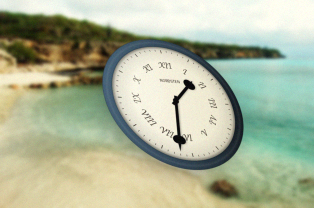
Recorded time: 1.32
